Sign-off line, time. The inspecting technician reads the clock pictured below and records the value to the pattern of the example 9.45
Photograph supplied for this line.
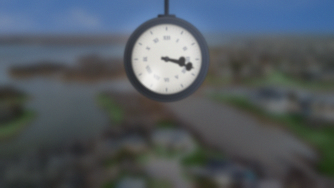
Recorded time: 3.18
